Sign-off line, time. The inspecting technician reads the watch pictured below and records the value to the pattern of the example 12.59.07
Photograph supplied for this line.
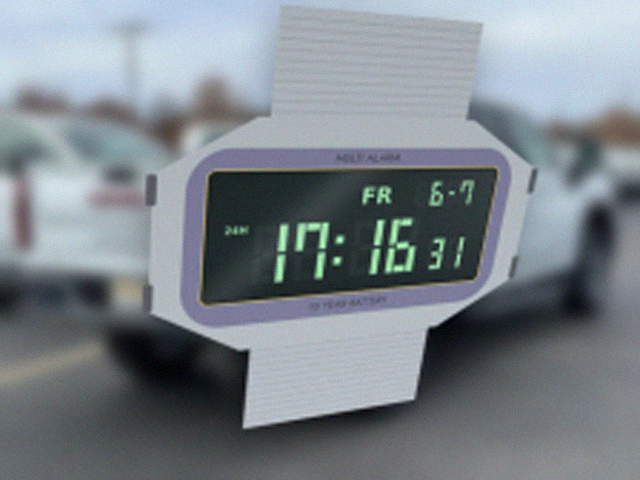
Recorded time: 17.16.31
